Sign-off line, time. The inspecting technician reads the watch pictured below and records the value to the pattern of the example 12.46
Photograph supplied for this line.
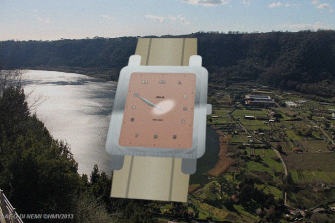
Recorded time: 9.50
